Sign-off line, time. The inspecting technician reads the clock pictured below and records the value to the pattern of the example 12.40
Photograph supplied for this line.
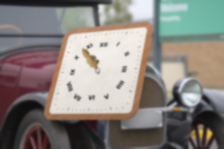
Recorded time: 10.53
